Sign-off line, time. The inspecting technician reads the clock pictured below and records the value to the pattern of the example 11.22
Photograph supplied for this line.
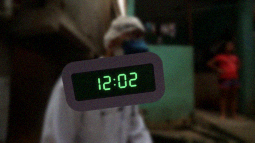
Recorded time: 12.02
